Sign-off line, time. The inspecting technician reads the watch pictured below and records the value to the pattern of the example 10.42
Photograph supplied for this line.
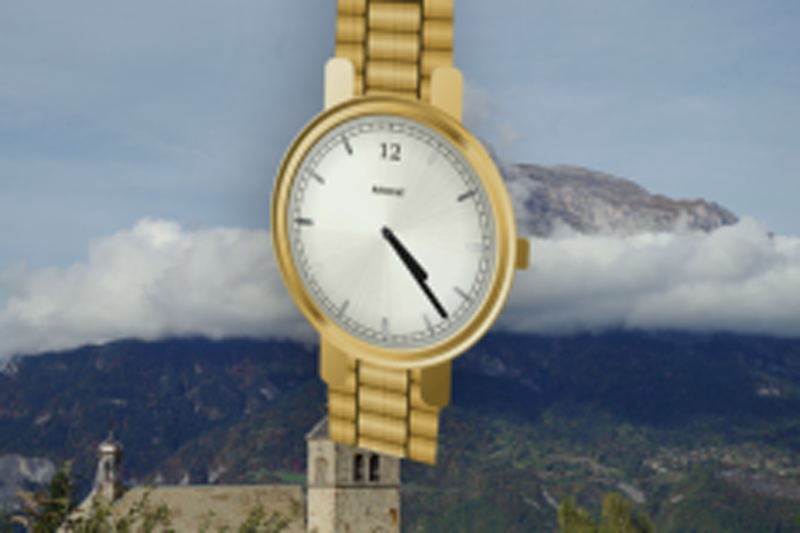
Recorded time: 4.23
